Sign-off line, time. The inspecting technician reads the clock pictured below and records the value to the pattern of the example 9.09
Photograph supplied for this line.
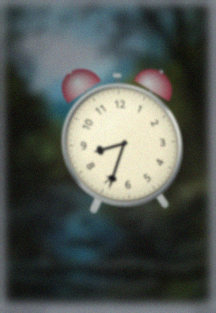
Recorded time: 8.34
